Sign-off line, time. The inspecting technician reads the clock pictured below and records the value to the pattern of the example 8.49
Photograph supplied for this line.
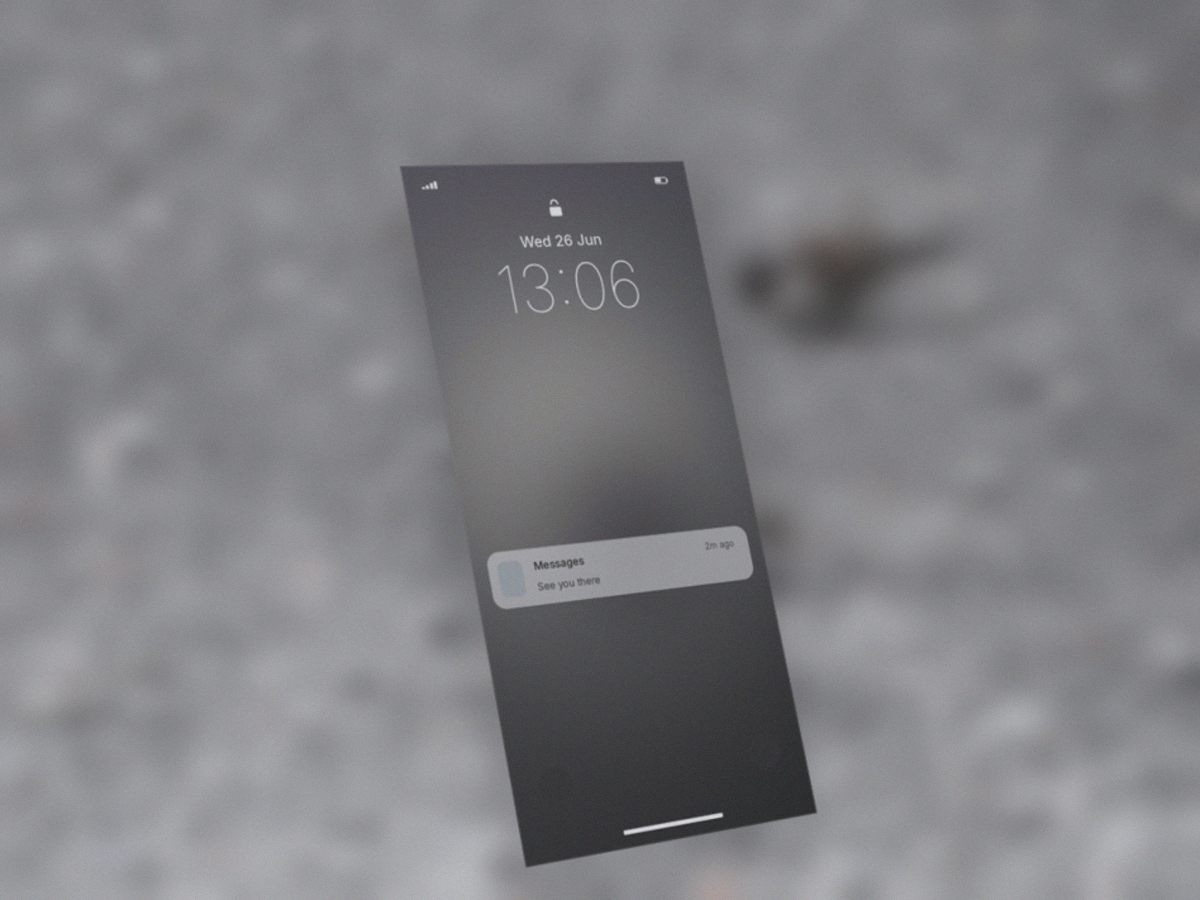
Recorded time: 13.06
